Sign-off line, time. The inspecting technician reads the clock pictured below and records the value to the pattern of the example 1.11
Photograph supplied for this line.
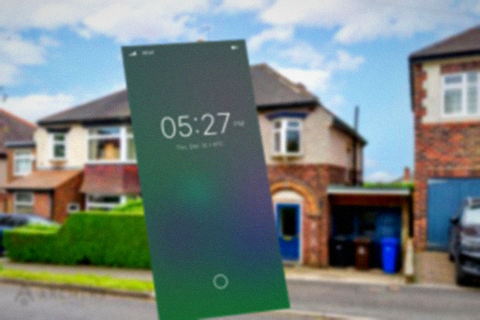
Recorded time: 5.27
